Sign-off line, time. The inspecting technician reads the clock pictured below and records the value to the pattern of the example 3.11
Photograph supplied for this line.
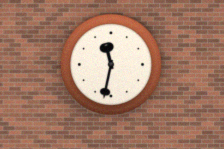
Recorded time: 11.32
